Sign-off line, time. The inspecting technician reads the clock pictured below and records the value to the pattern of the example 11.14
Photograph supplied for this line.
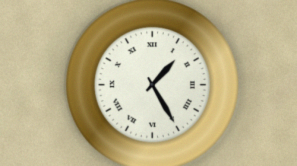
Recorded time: 1.25
